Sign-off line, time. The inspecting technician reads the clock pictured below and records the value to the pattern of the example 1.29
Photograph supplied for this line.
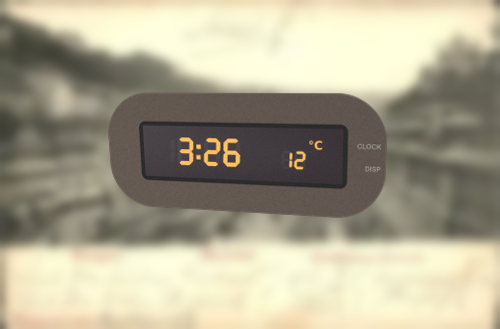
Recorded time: 3.26
